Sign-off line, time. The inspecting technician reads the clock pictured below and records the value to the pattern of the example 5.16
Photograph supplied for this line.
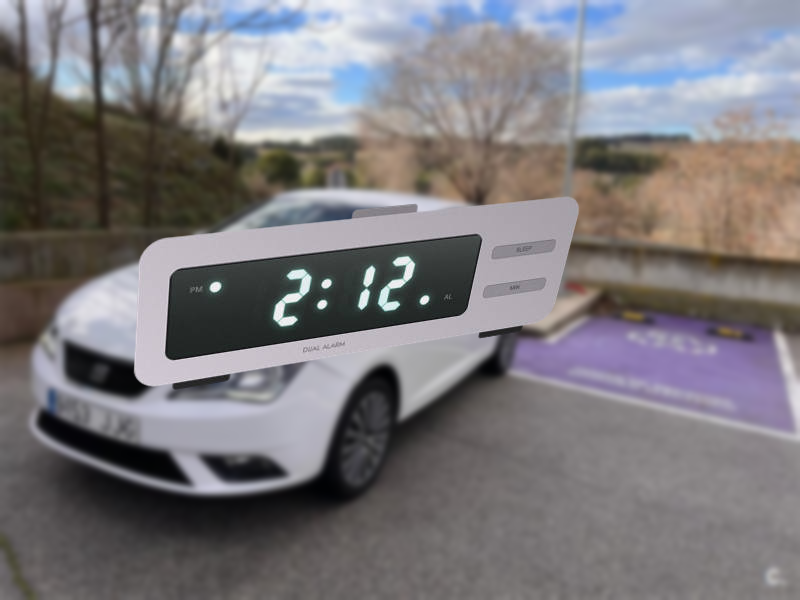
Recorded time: 2.12
